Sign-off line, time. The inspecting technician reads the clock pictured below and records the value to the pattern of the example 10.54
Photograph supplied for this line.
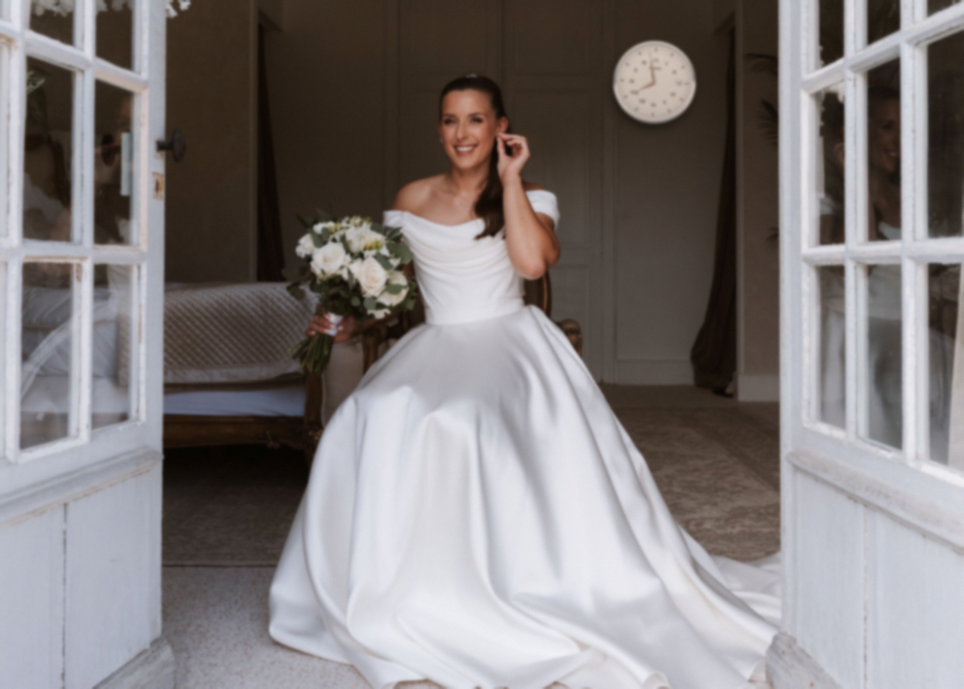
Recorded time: 7.58
